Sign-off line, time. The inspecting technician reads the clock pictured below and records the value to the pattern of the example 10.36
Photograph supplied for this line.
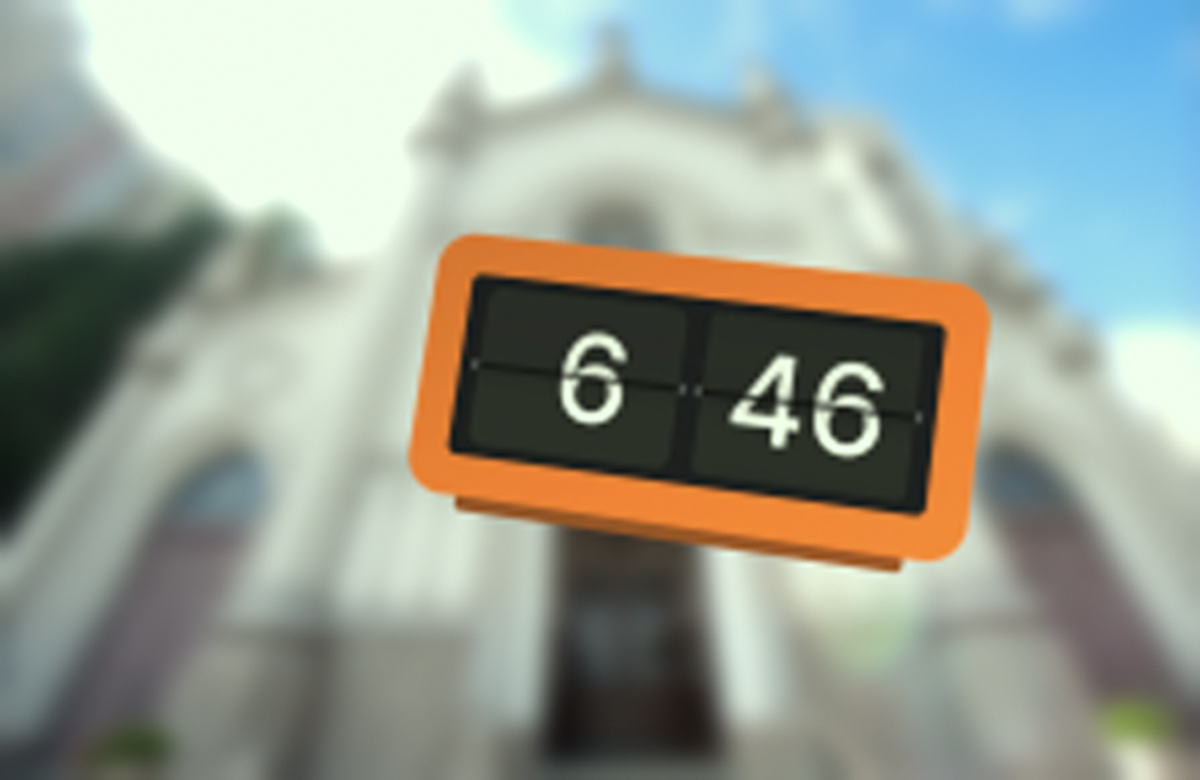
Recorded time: 6.46
